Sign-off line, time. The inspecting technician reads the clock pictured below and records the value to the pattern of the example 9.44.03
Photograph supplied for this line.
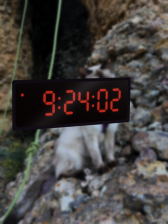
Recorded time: 9.24.02
